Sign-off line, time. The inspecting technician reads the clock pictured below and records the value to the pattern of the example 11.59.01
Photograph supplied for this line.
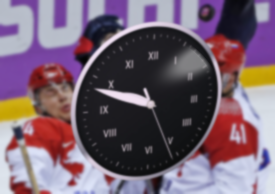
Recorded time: 9.48.26
